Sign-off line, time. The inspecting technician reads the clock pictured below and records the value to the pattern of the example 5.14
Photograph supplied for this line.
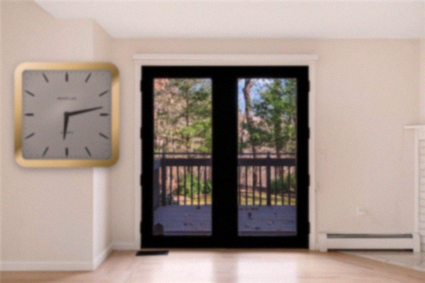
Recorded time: 6.13
